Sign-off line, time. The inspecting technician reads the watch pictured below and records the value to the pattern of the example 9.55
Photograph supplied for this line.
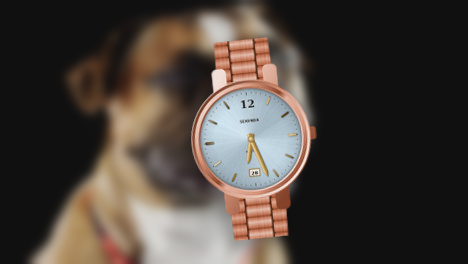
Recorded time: 6.27
